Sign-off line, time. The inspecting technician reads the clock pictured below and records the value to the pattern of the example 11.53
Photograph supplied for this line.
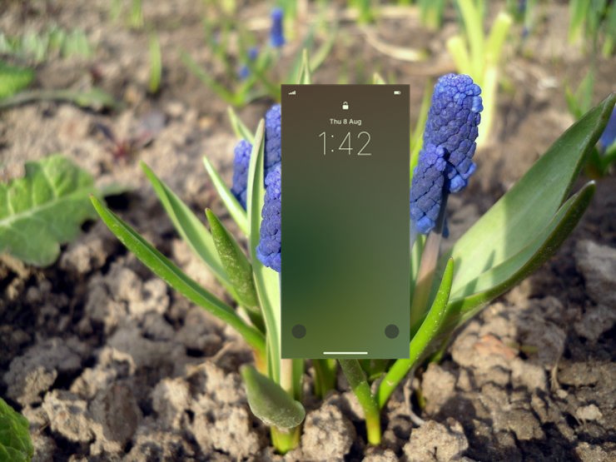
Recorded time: 1.42
